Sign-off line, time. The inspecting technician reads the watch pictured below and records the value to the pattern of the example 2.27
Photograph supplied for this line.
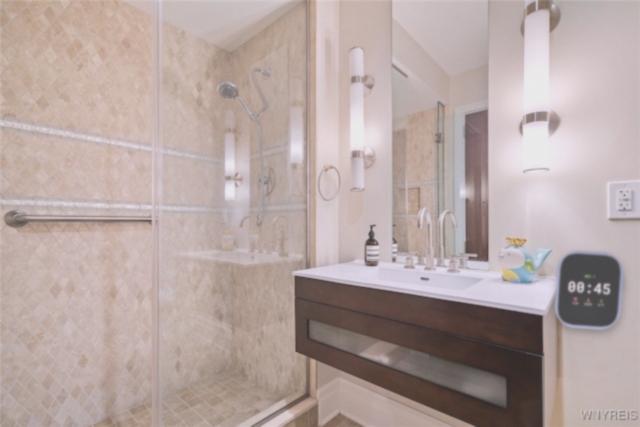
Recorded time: 0.45
